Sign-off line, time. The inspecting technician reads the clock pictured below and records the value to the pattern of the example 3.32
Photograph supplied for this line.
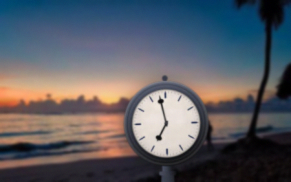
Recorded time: 6.58
